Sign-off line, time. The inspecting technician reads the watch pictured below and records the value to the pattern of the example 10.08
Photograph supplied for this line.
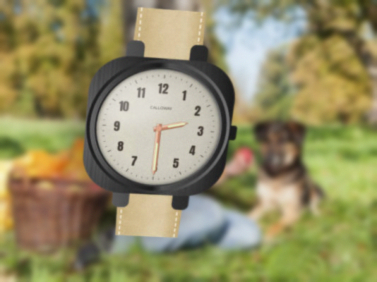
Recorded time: 2.30
